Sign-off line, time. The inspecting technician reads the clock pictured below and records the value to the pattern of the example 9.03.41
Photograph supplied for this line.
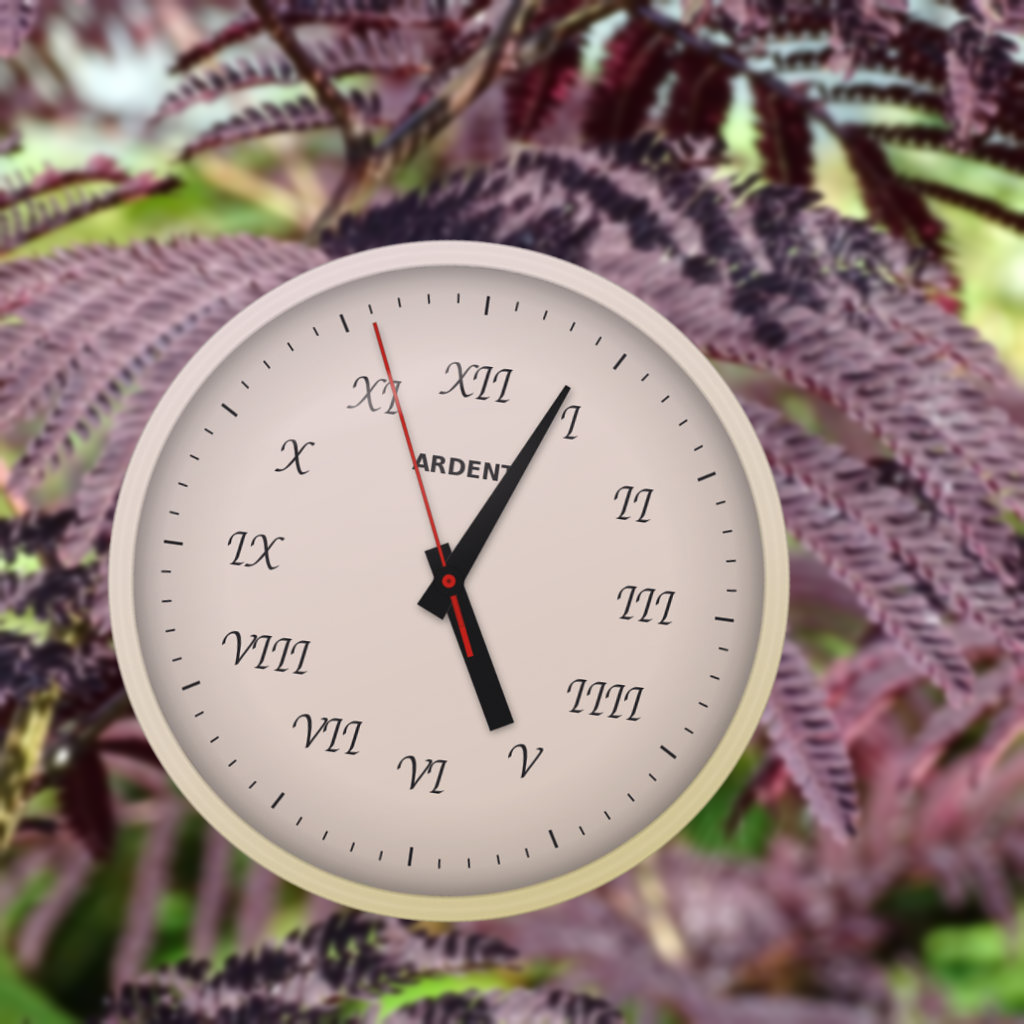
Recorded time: 5.03.56
